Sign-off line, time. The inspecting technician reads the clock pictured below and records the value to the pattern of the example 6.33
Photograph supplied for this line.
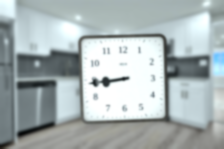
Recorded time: 8.44
